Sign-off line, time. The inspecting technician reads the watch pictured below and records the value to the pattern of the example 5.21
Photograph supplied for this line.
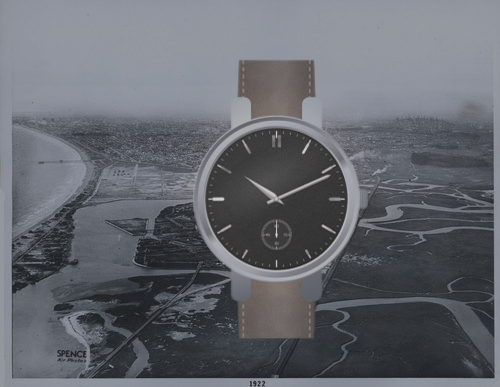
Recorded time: 10.11
